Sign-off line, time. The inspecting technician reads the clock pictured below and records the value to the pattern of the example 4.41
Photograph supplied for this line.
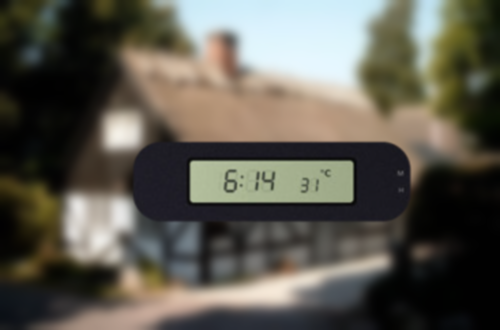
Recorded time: 6.14
